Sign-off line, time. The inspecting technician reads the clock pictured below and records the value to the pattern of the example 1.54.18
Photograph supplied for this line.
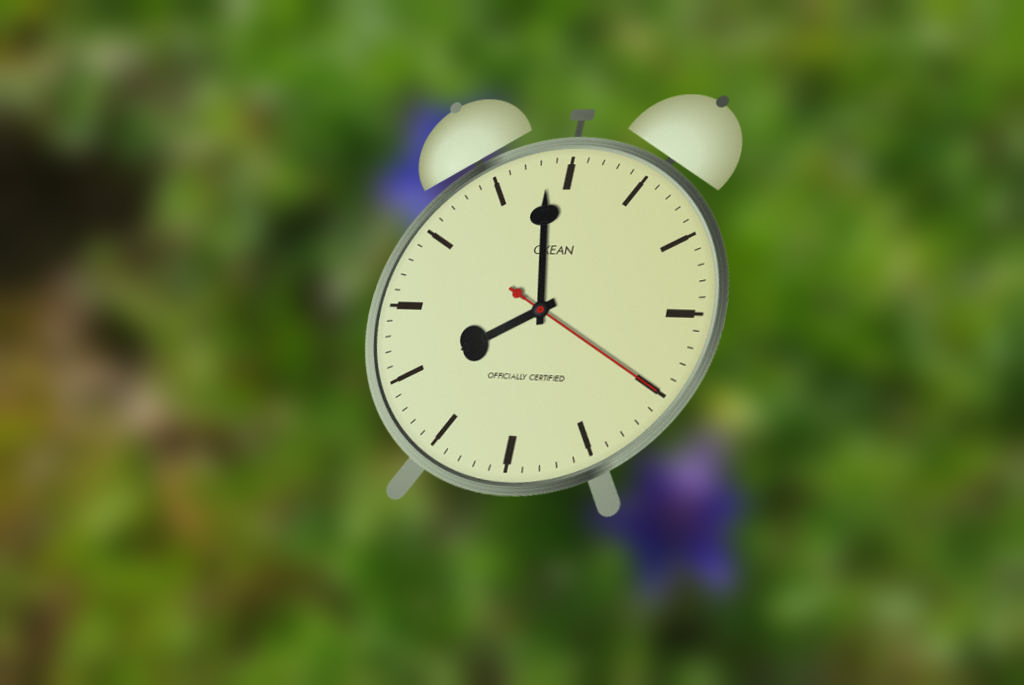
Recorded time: 7.58.20
